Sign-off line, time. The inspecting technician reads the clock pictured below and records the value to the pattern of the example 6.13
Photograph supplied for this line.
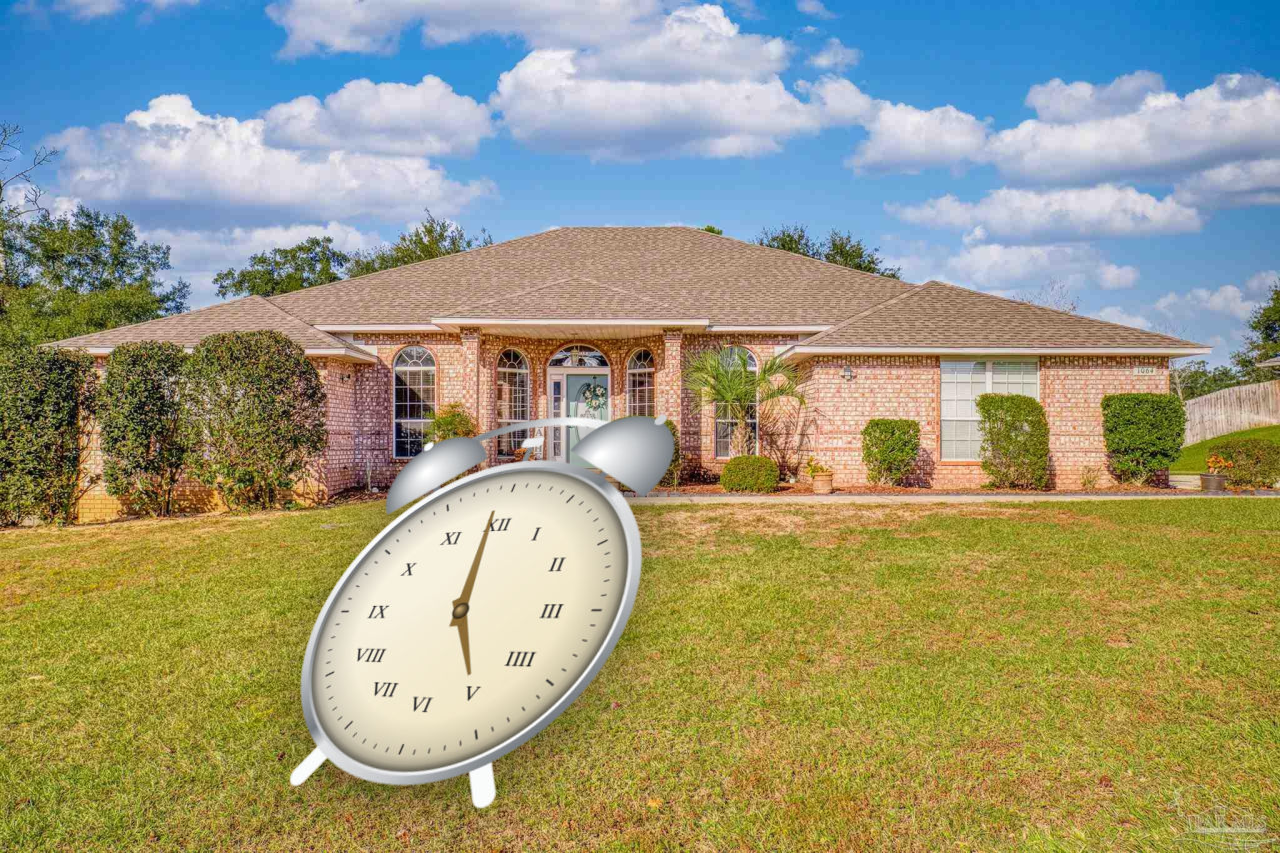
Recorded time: 4.59
